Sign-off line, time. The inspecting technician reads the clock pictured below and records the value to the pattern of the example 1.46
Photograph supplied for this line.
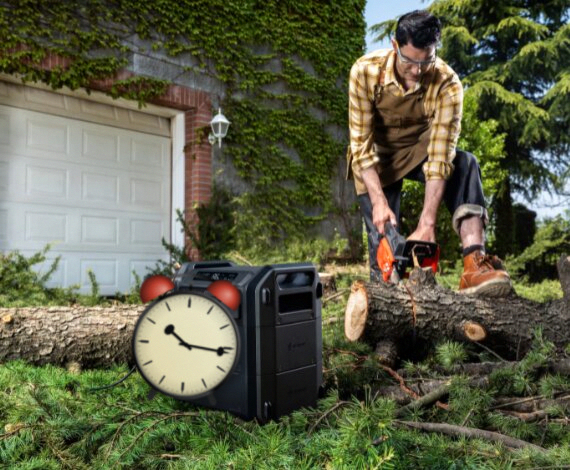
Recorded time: 10.16
